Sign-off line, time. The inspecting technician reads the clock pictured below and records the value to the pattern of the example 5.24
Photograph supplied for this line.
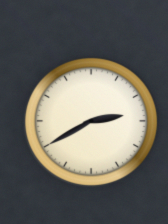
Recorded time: 2.40
